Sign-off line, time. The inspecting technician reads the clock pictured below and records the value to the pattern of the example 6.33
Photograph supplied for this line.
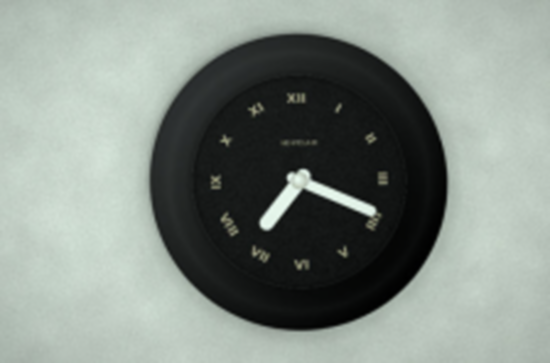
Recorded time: 7.19
